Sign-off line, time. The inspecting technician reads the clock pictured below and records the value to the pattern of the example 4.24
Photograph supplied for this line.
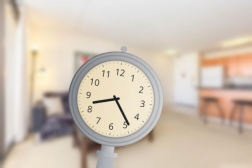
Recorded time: 8.24
